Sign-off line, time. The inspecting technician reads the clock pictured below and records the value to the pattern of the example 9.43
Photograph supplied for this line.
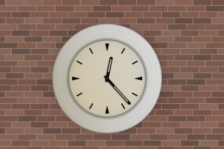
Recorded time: 12.23
